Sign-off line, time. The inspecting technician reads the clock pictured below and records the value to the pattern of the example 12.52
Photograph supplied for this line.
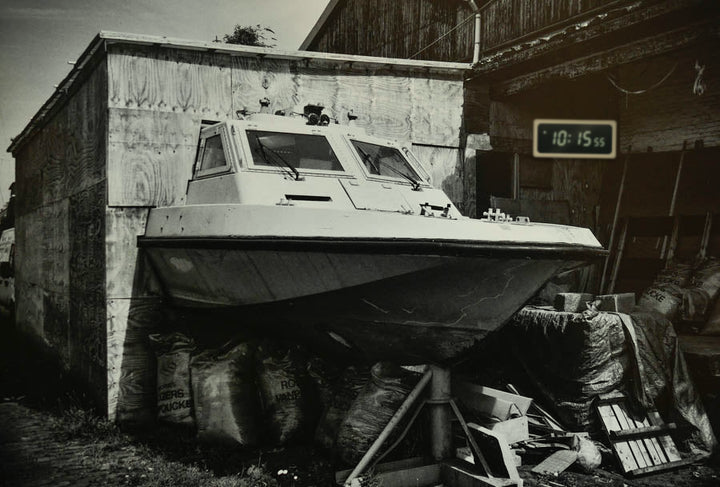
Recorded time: 10.15
